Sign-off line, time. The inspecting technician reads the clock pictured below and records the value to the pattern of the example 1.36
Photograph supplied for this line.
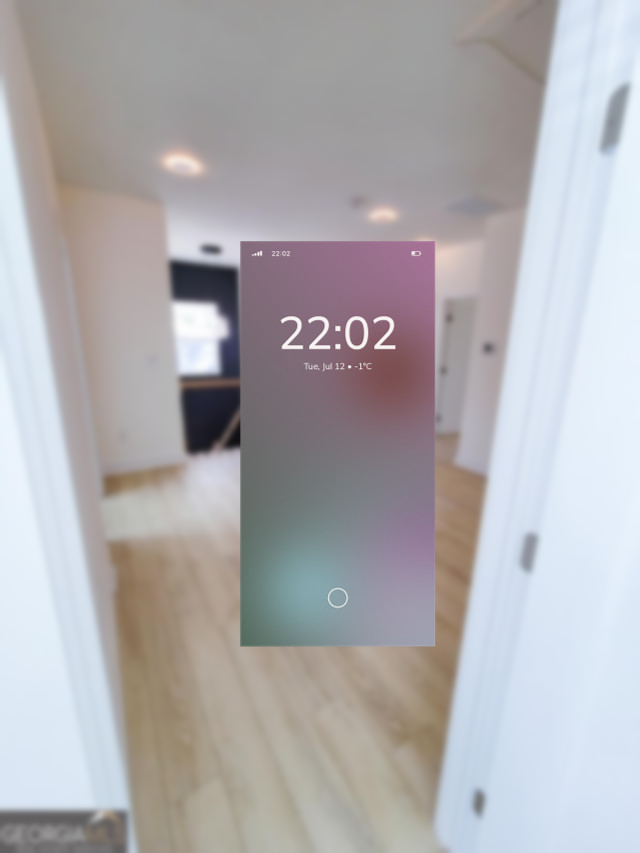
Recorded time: 22.02
